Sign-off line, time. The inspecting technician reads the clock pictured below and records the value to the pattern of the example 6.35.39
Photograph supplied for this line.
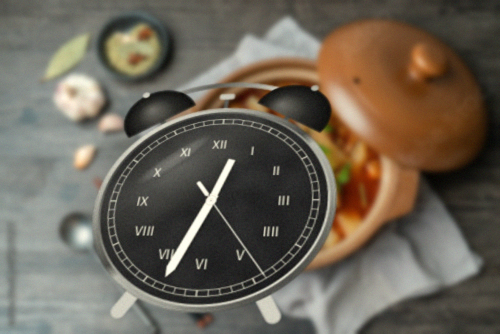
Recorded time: 12.33.24
